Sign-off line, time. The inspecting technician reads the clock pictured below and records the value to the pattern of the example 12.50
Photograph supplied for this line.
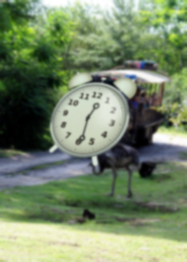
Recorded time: 12.29
